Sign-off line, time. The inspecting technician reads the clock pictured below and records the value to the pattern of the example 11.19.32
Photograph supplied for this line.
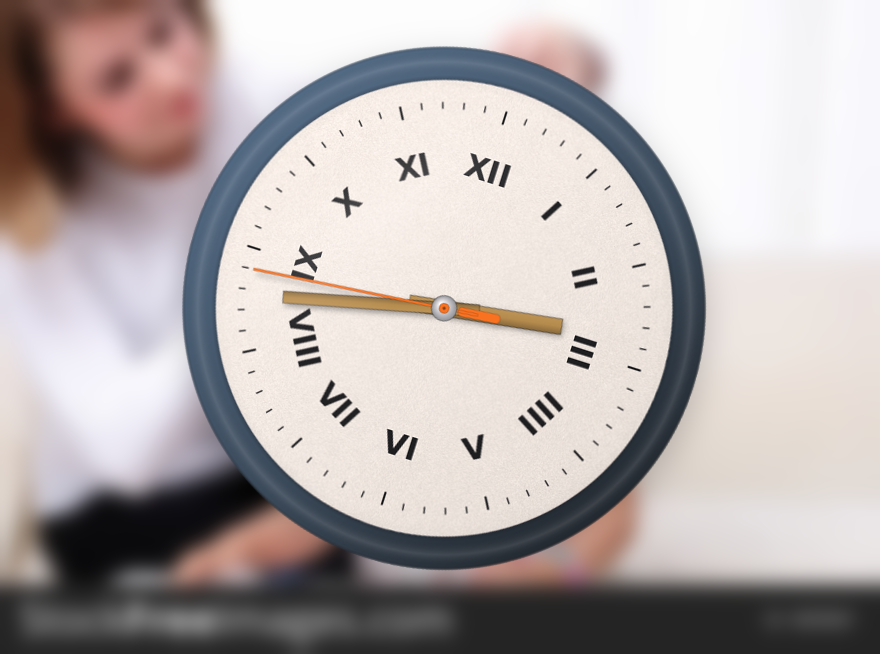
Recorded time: 2.42.44
